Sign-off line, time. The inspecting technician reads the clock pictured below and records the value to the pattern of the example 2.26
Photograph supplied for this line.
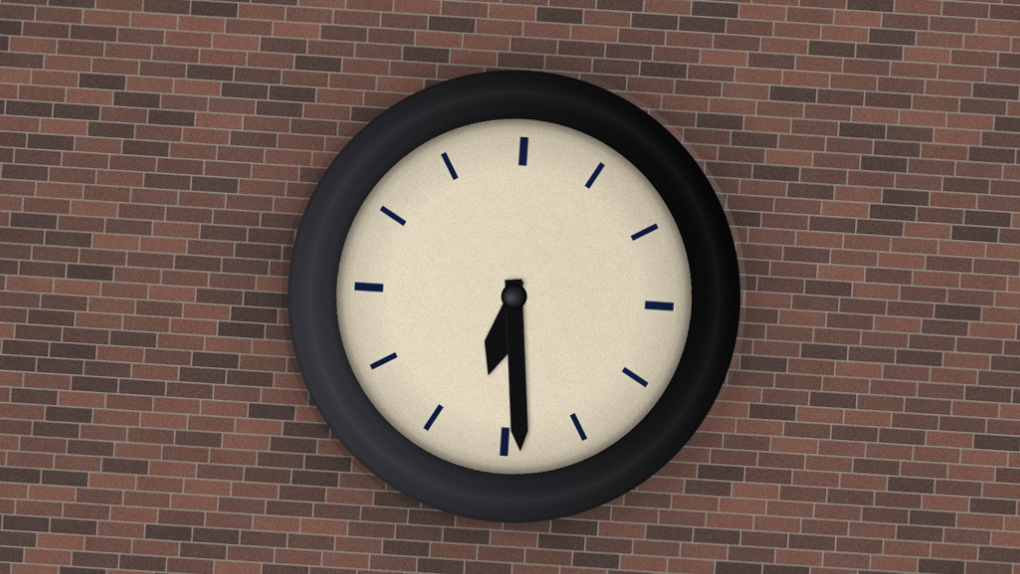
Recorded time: 6.29
